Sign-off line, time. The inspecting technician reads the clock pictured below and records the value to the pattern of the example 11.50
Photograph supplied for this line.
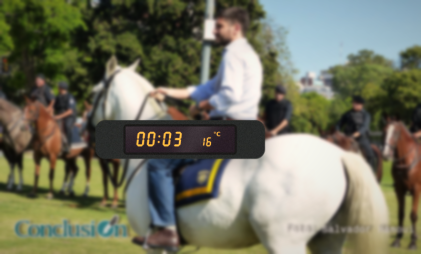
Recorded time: 0.03
